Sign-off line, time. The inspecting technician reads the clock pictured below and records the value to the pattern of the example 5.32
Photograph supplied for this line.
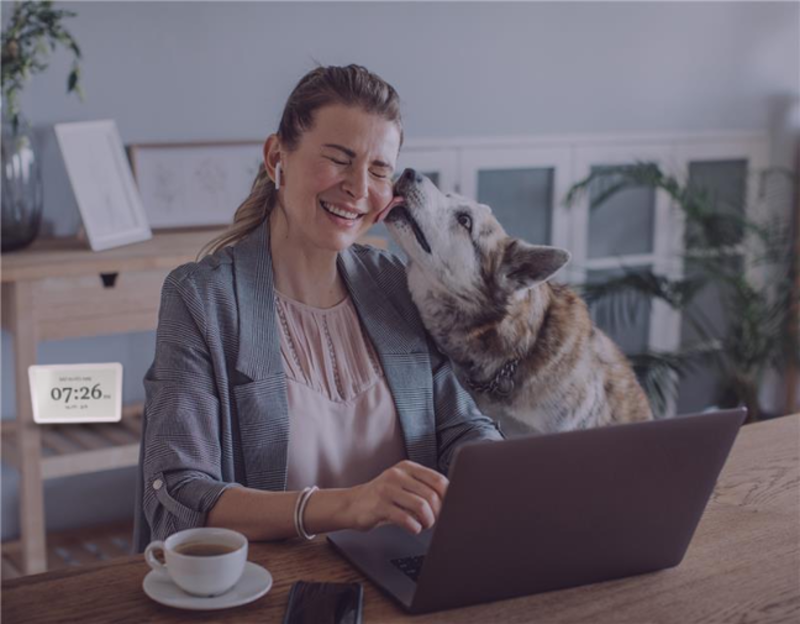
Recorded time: 7.26
